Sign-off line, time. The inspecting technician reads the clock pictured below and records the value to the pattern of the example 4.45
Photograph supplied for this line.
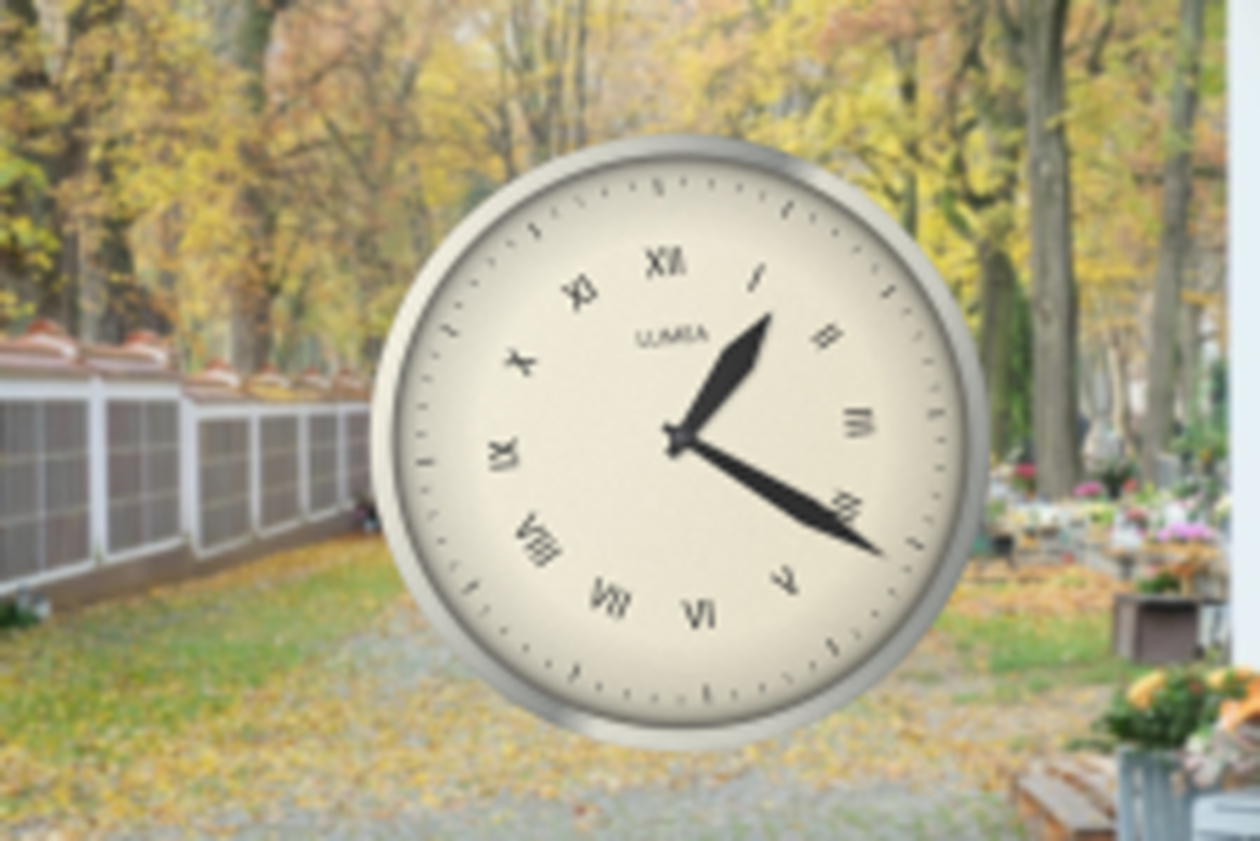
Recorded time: 1.21
